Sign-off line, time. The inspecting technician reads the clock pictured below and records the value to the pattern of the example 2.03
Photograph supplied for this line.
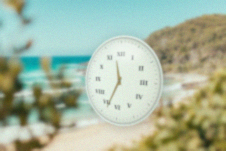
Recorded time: 11.34
